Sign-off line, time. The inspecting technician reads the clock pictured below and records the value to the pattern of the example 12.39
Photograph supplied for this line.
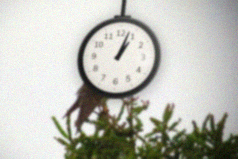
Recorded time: 1.03
